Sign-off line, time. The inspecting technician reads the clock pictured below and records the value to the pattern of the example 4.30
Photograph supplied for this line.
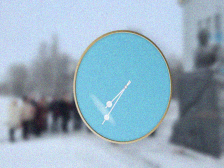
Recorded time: 7.36
